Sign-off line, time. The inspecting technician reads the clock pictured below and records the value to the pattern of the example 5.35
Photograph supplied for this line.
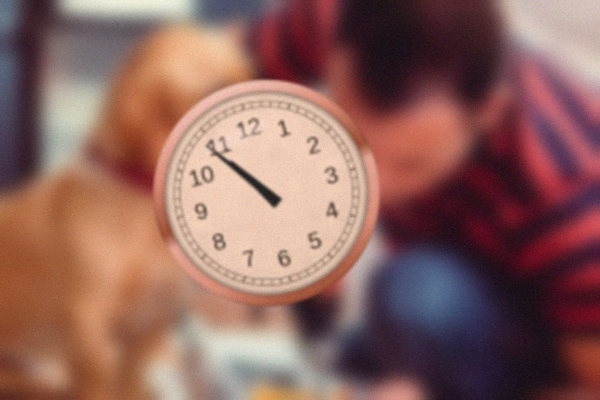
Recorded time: 10.54
